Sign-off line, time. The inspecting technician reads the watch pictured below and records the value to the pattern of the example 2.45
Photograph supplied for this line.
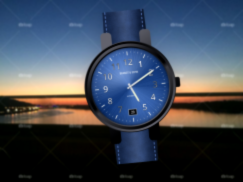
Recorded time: 5.10
